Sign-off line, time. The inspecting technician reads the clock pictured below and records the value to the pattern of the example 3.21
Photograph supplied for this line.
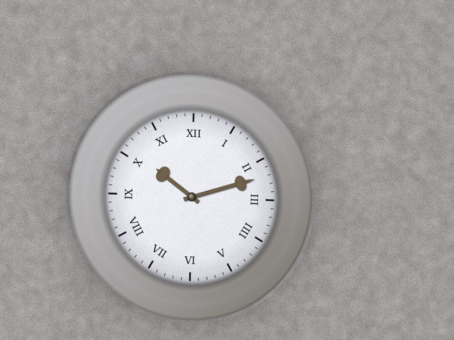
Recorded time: 10.12
